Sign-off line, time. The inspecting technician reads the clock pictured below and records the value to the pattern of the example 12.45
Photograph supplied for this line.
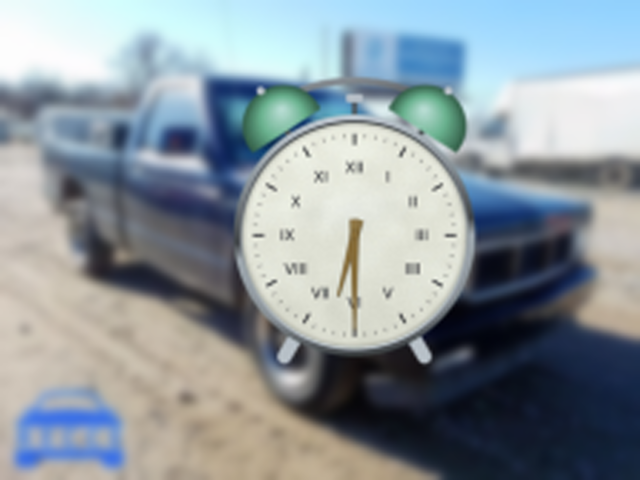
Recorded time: 6.30
